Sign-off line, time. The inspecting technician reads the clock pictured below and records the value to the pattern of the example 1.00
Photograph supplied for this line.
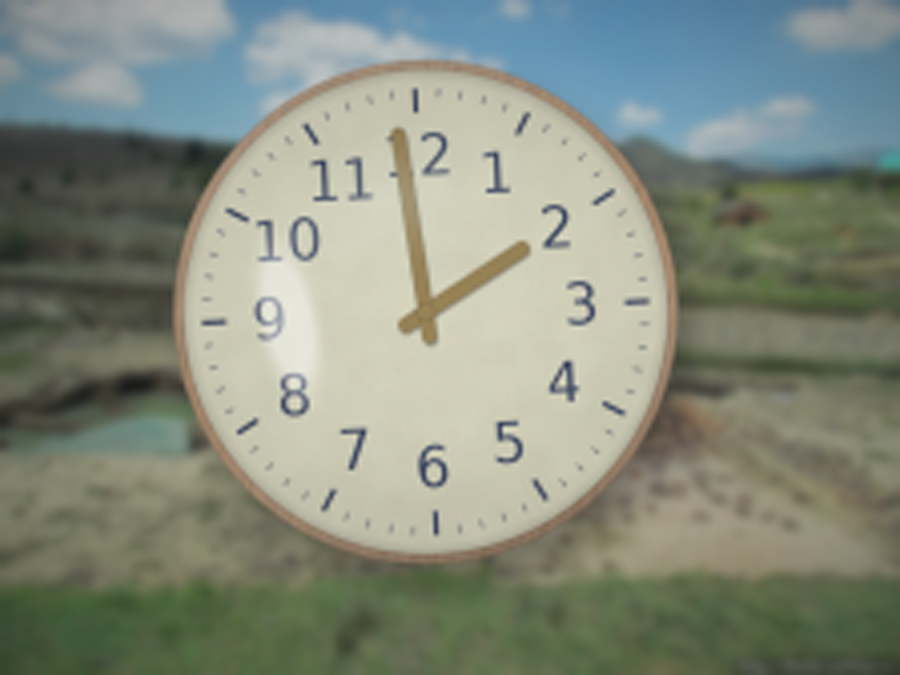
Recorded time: 1.59
